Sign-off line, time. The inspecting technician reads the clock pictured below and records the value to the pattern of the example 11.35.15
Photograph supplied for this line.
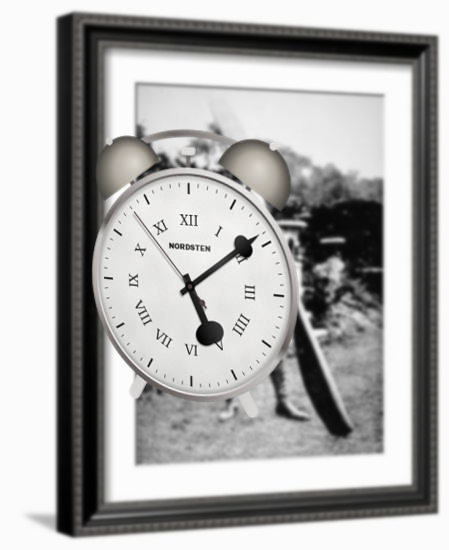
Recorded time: 5.08.53
